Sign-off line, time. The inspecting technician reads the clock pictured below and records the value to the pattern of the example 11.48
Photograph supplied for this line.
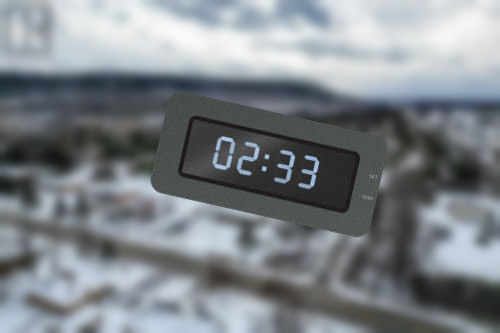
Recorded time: 2.33
